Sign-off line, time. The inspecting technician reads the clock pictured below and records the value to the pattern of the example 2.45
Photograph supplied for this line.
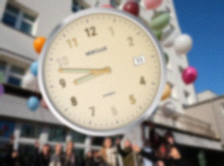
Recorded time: 8.48
